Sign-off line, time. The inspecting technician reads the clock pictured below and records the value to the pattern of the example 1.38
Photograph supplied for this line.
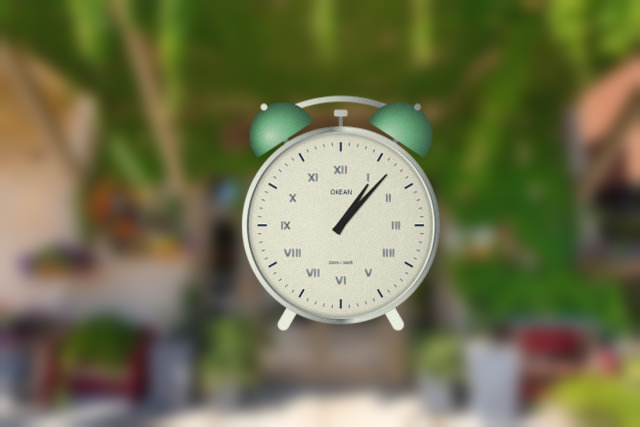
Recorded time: 1.07
